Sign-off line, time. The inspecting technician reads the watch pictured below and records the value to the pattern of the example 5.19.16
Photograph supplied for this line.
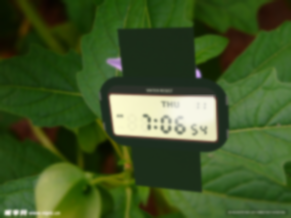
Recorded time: 7.06.54
